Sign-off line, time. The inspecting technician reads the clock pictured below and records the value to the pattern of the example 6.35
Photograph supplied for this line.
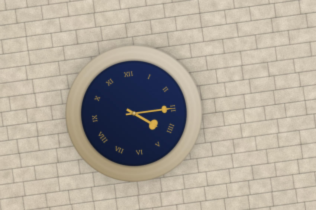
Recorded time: 4.15
